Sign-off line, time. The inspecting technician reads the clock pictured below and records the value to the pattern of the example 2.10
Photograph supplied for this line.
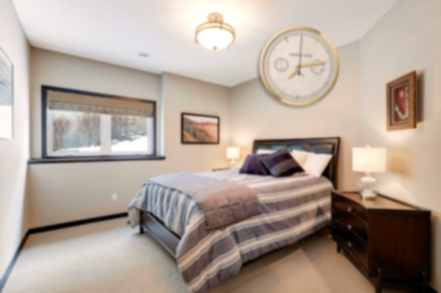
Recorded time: 7.13
